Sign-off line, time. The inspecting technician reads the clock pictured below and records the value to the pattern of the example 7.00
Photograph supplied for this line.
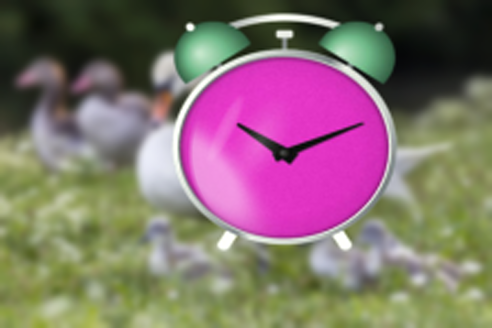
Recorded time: 10.11
